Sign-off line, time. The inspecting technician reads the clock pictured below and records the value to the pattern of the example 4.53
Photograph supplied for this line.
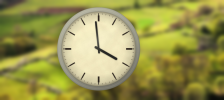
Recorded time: 3.59
